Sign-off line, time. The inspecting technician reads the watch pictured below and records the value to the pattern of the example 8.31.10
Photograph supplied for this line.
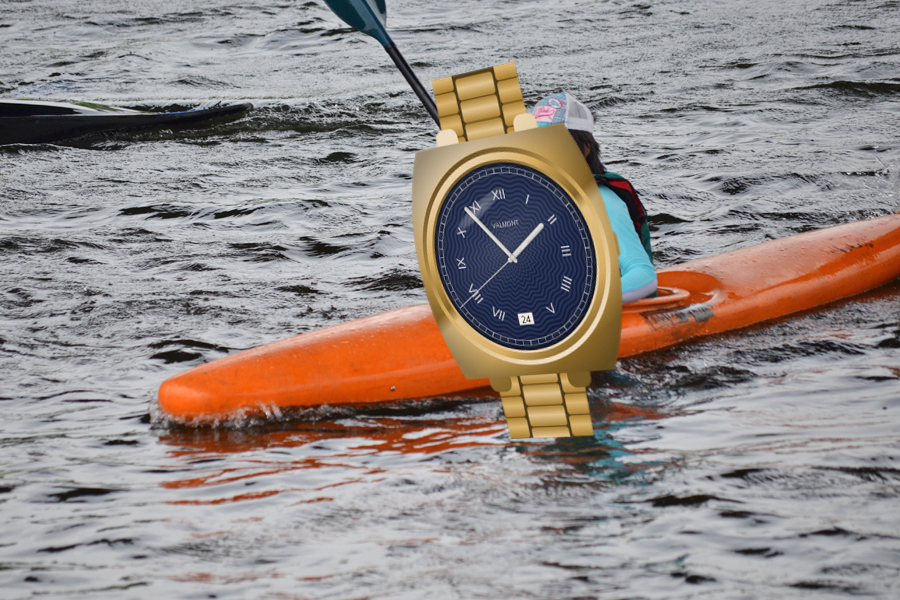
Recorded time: 1.53.40
